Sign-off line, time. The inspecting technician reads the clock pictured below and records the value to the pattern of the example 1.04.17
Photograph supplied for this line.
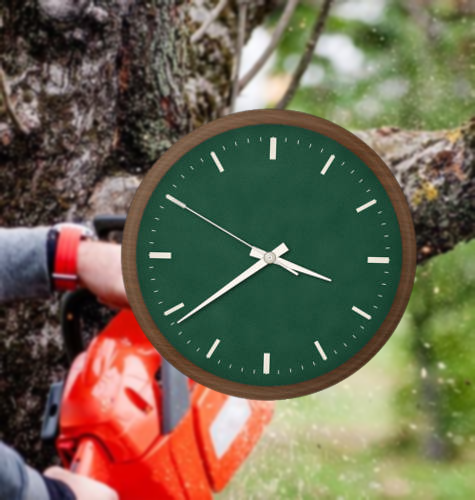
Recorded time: 3.38.50
